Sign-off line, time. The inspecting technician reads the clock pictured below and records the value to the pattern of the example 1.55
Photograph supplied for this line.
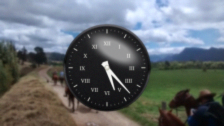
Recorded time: 5.23
